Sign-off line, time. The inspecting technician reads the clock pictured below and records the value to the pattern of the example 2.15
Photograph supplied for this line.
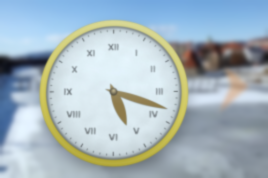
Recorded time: 5.18
